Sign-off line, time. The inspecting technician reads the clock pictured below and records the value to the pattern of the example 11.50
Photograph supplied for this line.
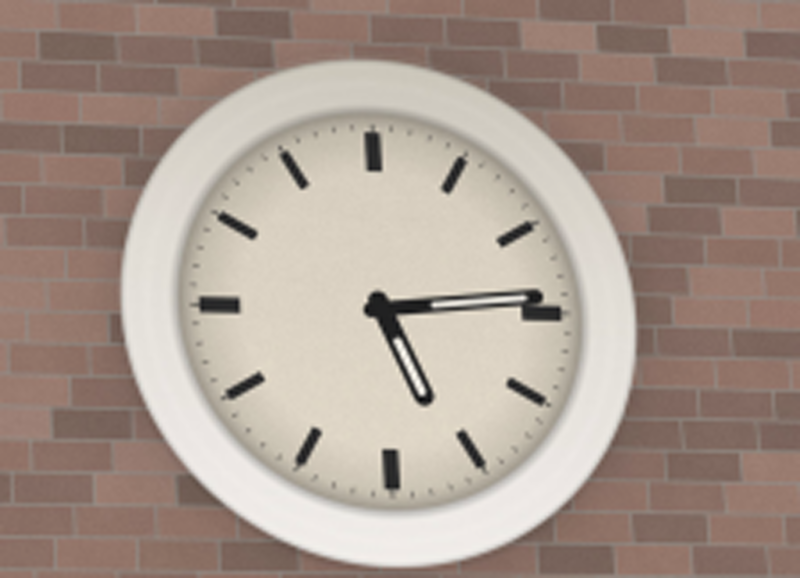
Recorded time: 5.14
